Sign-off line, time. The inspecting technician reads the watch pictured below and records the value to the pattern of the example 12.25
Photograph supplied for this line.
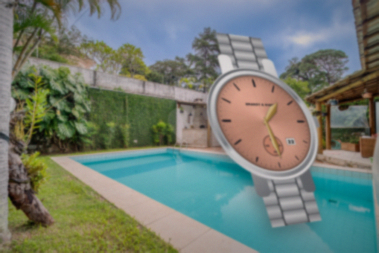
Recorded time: 1.29
